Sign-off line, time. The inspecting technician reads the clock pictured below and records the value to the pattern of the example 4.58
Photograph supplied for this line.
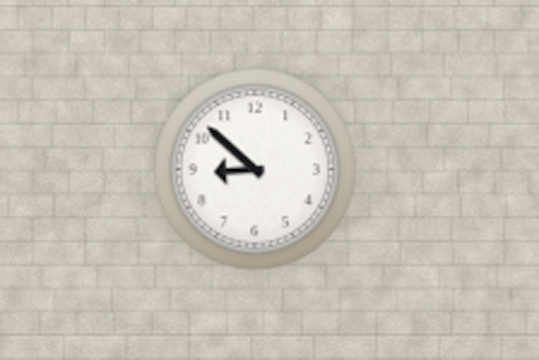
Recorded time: 8.52
